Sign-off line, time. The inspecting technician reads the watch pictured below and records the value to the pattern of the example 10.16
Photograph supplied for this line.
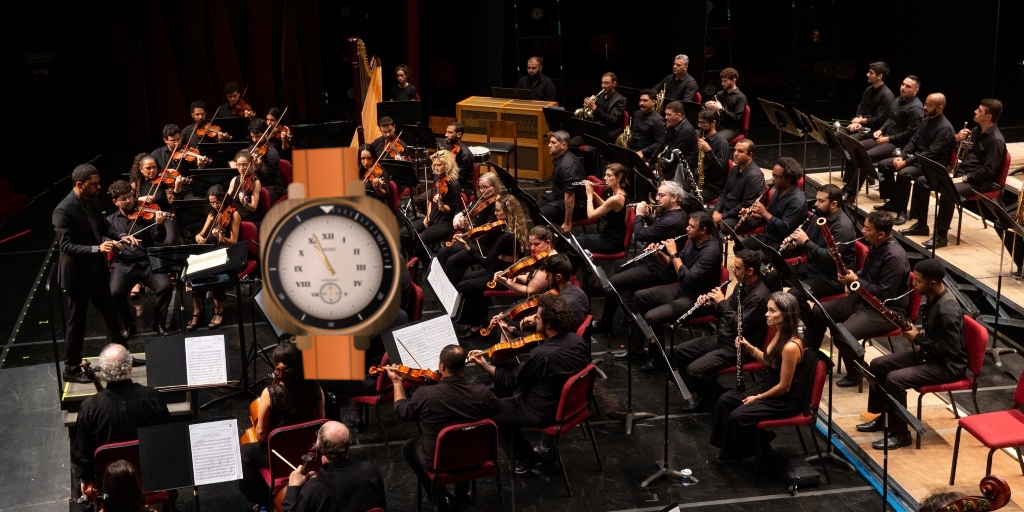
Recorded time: 10.56
